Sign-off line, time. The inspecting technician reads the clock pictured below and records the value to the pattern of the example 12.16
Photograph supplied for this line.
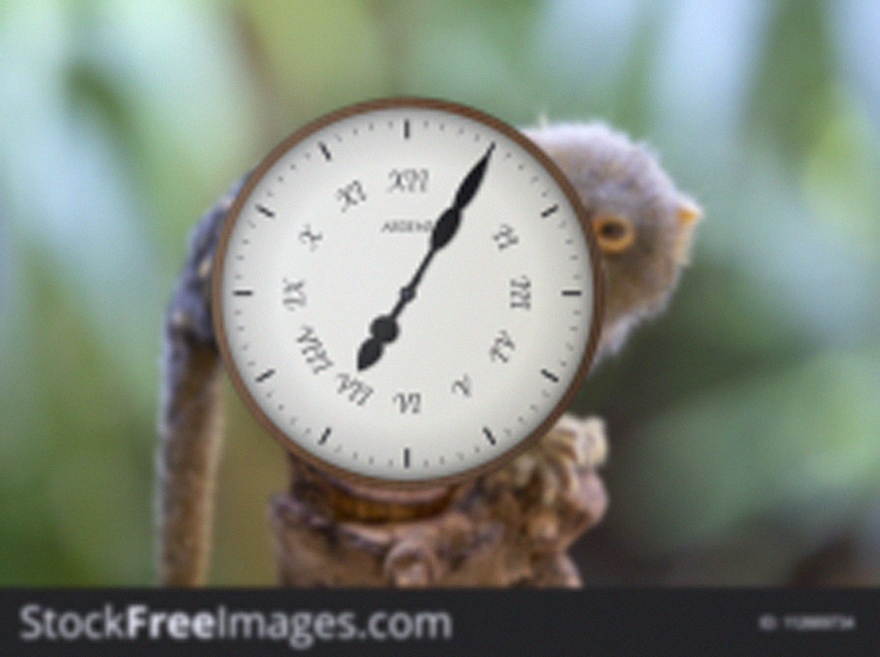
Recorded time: 7.05
